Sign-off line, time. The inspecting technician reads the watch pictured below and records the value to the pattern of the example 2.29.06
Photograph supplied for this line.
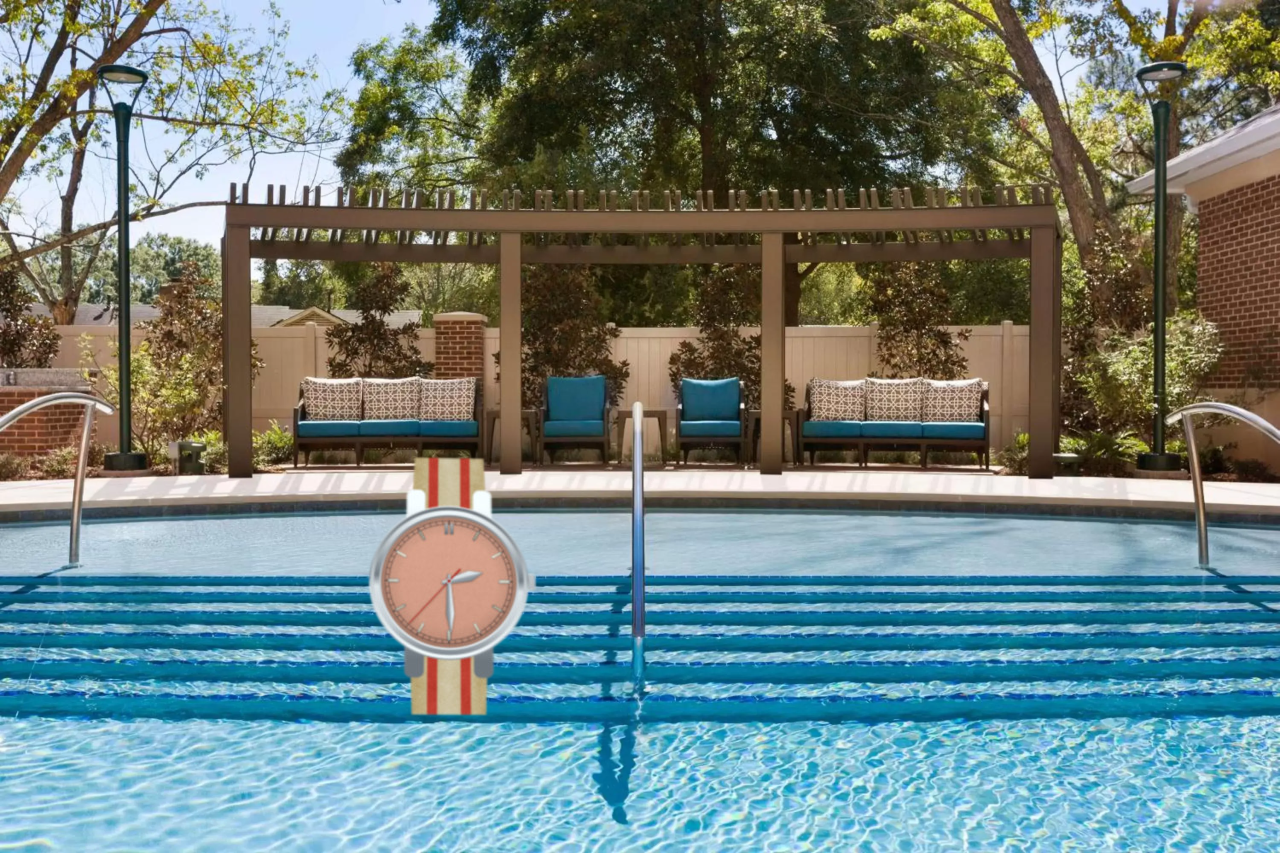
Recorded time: 2.29.37
